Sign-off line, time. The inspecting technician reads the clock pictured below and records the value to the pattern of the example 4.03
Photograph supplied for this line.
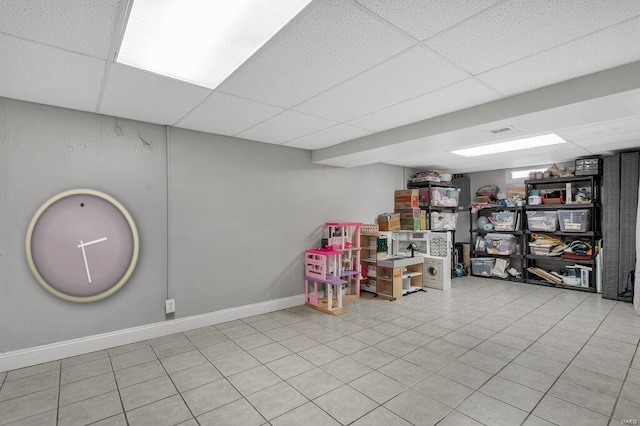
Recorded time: 2.28
